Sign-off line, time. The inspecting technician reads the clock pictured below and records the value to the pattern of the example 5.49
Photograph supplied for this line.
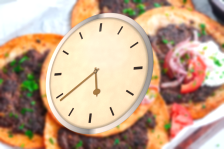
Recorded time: 5.39
